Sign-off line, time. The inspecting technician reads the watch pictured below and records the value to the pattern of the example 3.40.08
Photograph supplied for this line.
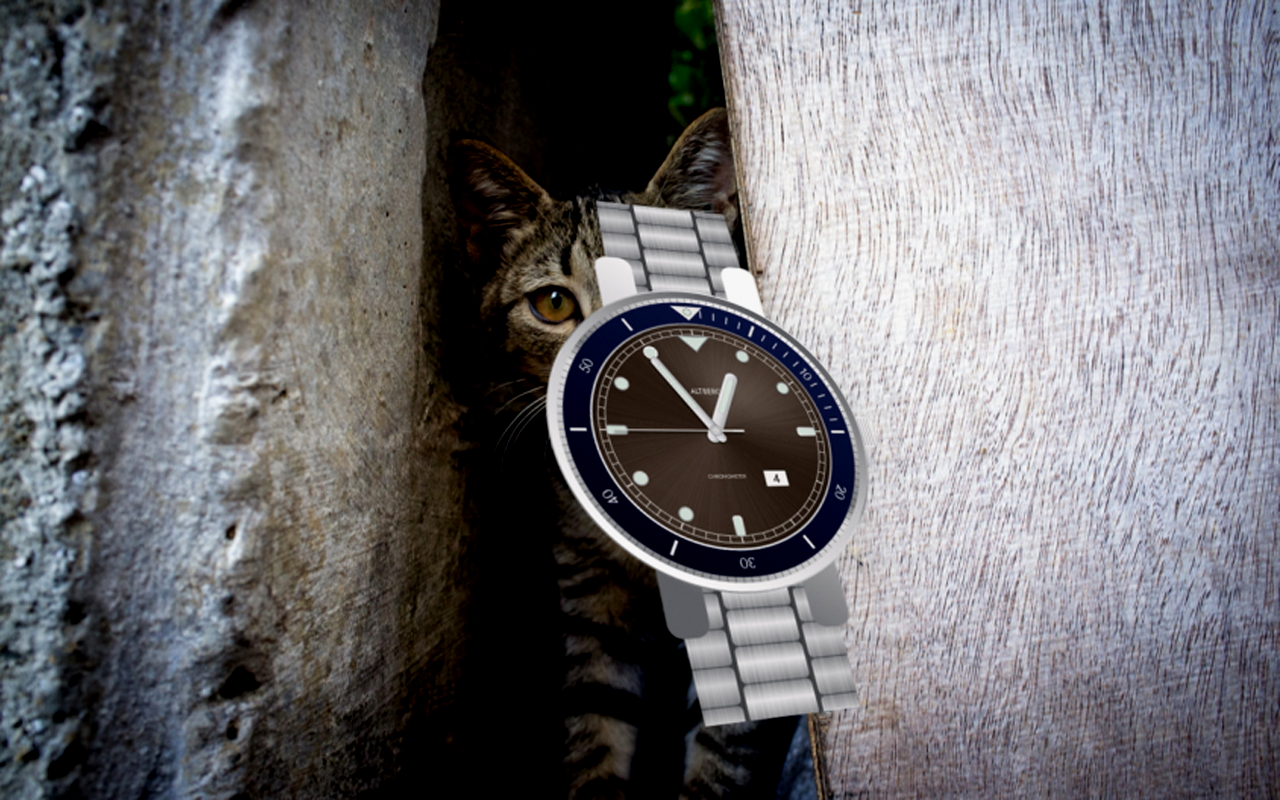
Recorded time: 12.54.45
